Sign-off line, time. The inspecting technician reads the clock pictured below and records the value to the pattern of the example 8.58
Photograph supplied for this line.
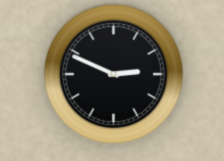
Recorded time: 2.49
